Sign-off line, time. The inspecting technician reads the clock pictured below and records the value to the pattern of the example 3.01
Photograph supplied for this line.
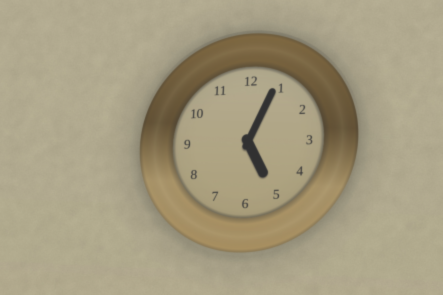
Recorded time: 5.04
